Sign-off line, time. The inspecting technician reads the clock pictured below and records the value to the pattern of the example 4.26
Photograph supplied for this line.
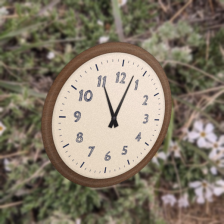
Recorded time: 11.03
